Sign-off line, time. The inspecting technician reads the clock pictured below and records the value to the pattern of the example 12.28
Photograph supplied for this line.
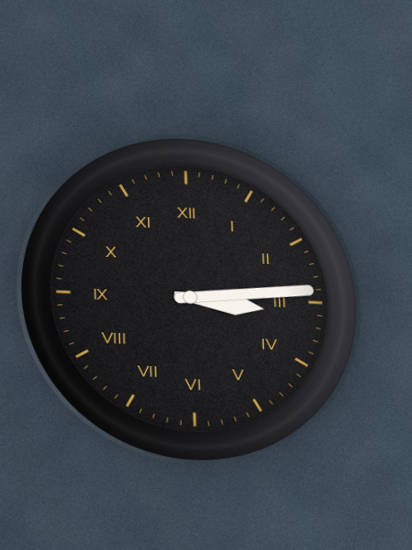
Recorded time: 3.14
